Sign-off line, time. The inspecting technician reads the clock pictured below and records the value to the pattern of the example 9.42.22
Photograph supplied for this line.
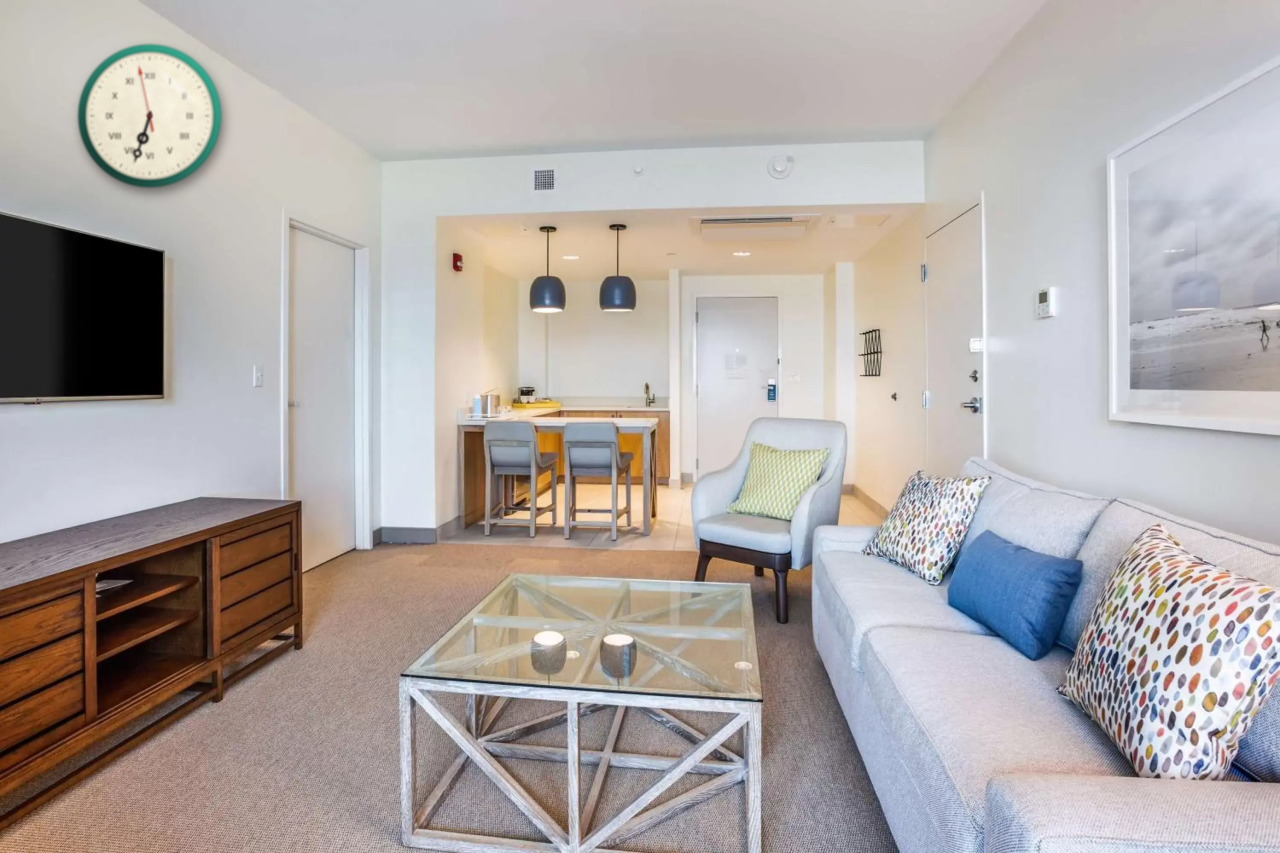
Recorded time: 6.32.58
